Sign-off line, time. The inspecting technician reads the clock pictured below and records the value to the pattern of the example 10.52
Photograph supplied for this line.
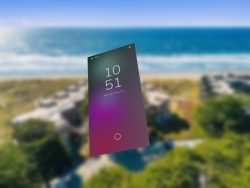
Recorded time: 10.51
